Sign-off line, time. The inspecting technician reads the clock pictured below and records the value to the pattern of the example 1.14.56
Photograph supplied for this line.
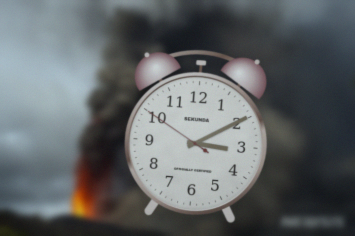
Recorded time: 3.09.50
